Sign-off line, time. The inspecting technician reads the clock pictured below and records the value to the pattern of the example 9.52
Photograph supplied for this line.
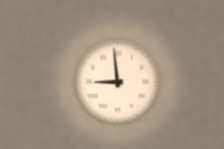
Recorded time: 8.59
